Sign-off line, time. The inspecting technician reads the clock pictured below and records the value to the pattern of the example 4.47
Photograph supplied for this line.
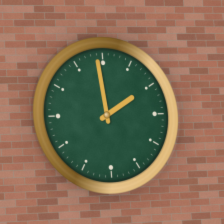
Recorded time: 1.59
